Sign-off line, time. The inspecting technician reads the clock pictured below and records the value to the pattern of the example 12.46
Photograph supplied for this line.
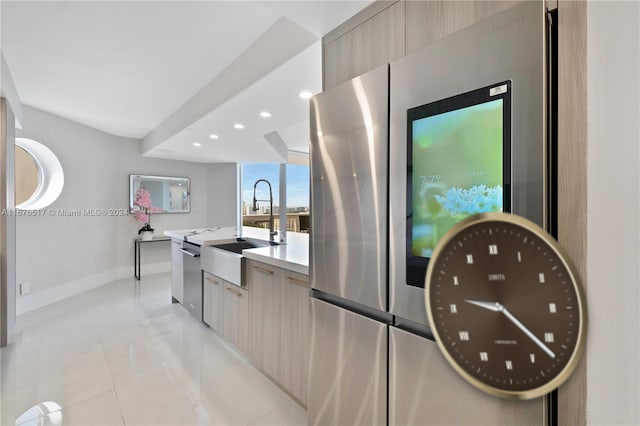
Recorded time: 9.22
